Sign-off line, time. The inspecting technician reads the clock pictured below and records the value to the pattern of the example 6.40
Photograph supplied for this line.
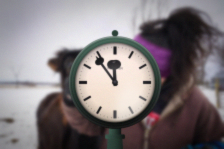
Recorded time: 11.54
